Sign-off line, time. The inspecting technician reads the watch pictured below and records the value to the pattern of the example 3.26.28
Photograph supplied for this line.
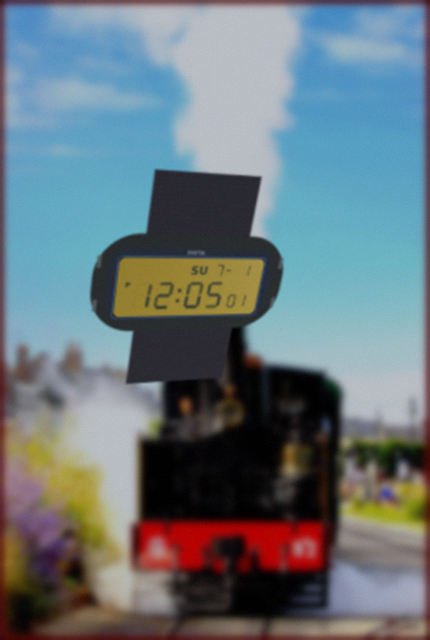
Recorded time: 12.05.01
